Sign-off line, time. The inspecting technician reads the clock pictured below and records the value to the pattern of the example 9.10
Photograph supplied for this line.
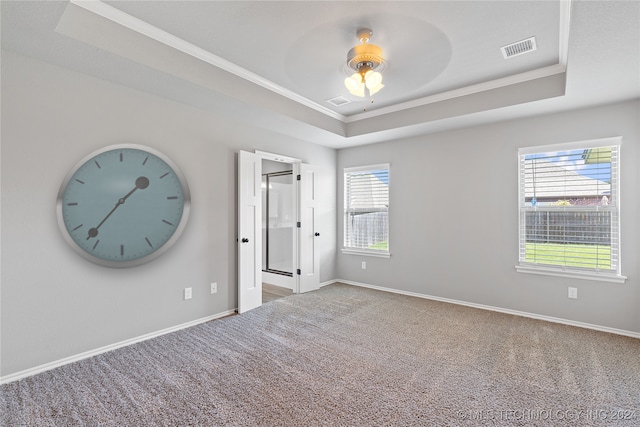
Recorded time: 1.37
